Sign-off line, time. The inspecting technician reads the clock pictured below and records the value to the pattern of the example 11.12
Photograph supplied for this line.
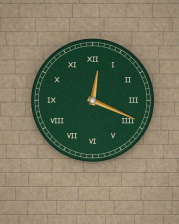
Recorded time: 12.19
